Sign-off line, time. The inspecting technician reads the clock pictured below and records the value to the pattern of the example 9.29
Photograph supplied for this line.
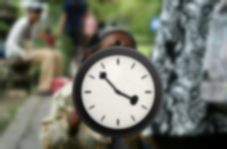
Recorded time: 3.53
